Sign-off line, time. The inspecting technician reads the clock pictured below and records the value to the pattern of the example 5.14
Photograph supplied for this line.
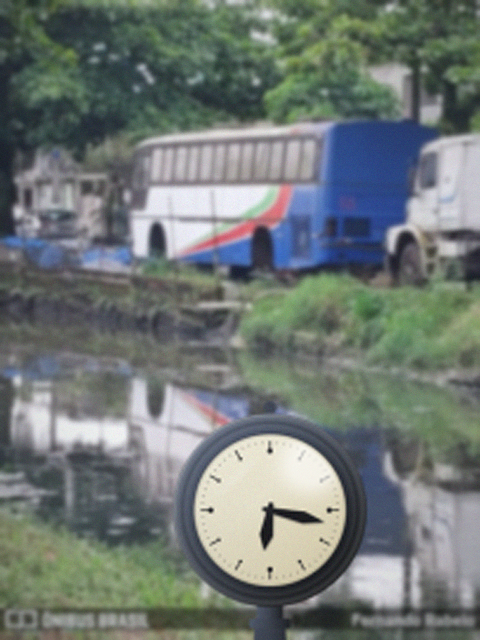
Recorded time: 6.17
